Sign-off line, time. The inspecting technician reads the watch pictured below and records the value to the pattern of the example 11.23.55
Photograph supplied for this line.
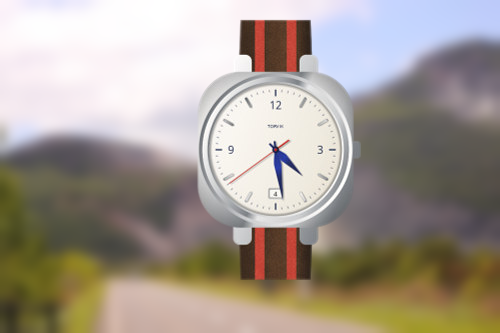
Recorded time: 4.28.39
